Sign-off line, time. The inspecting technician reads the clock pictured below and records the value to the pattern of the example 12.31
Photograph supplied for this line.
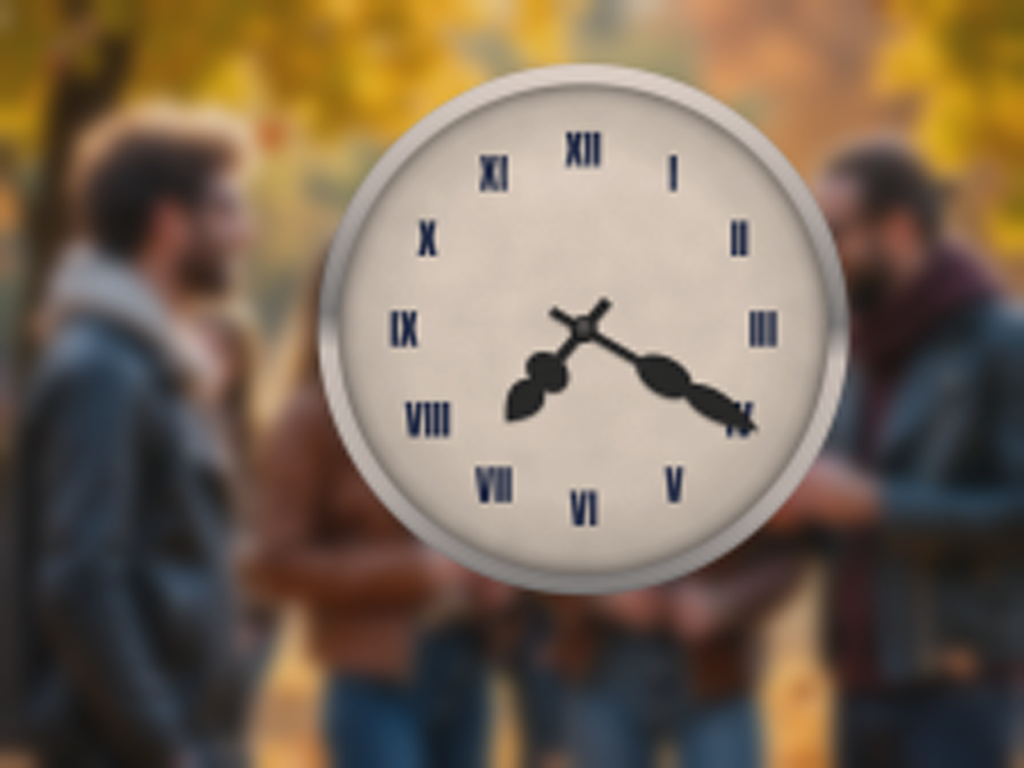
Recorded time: 7.20
